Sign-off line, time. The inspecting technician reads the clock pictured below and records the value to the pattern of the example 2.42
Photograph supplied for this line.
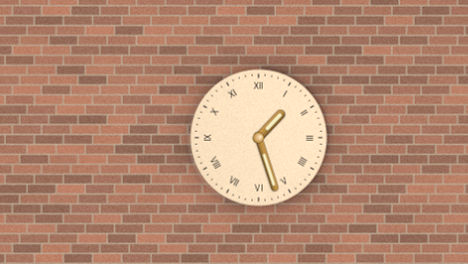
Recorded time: 1.27
